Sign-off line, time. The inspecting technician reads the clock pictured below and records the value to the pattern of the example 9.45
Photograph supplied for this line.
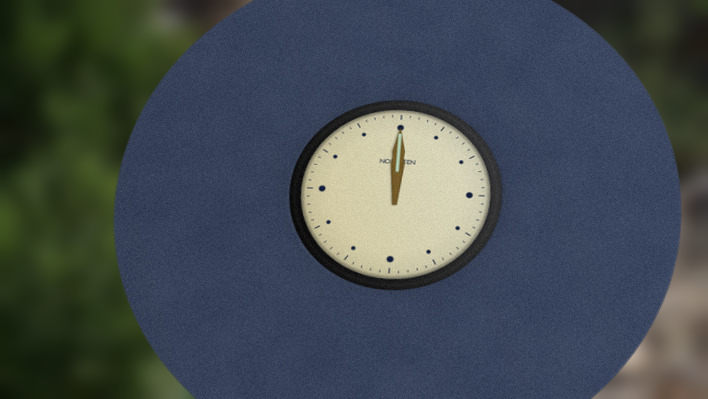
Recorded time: 12.00
